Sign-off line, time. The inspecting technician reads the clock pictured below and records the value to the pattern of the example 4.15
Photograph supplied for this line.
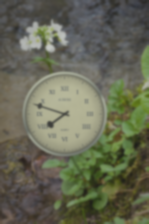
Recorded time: 7.48
